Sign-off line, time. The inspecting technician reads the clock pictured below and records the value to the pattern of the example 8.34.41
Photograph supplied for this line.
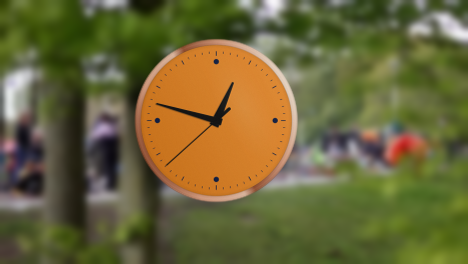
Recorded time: 12.47.38
